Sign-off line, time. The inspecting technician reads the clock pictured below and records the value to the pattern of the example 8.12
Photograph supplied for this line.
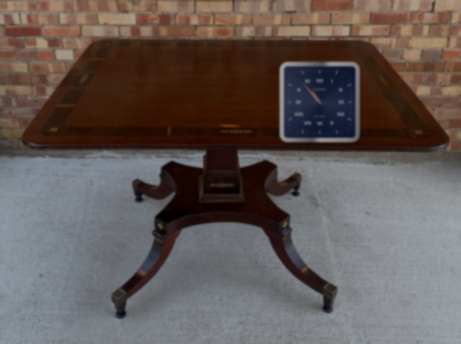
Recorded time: 10.53
